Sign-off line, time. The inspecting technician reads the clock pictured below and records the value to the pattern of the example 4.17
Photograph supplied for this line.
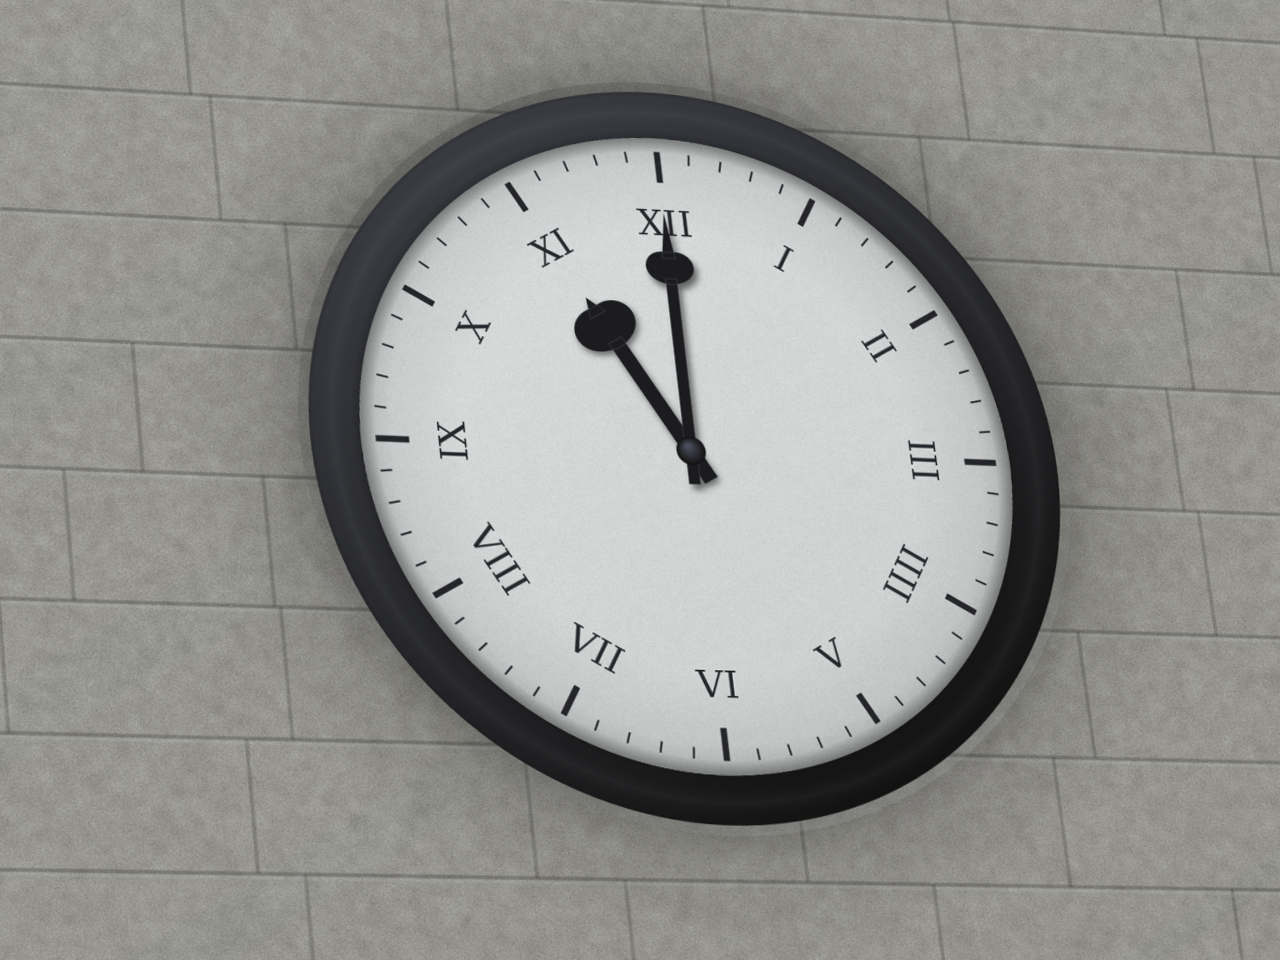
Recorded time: 11.00
